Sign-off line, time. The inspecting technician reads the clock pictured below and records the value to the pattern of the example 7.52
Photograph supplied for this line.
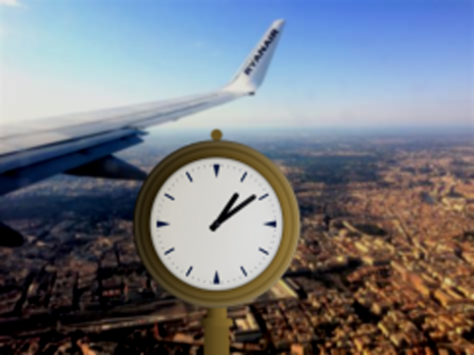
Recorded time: 1.09
